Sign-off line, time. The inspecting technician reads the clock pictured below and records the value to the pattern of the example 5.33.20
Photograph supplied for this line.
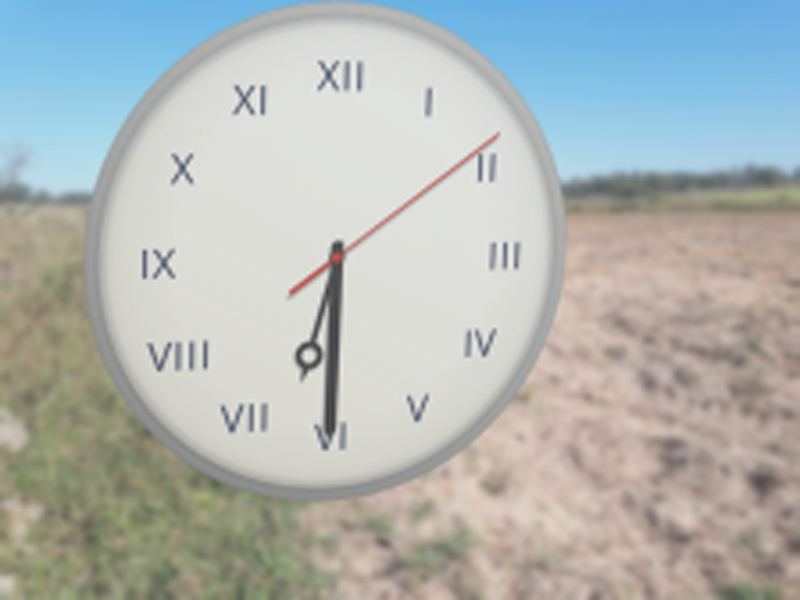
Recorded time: 6.30.09
